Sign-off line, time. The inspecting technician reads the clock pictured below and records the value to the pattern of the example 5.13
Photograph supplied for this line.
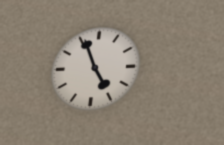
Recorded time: 4.56
